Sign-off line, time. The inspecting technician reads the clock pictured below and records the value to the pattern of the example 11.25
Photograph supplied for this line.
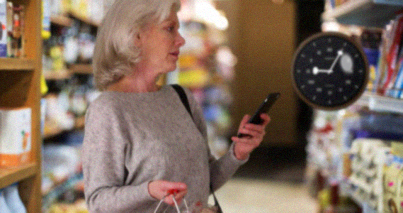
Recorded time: 9.05
